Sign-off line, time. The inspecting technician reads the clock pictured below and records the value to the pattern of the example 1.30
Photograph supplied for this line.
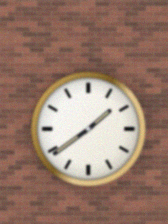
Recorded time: 1.39
